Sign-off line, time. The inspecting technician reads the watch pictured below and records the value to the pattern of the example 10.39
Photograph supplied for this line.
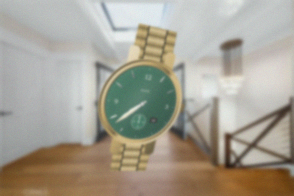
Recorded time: 7.38
